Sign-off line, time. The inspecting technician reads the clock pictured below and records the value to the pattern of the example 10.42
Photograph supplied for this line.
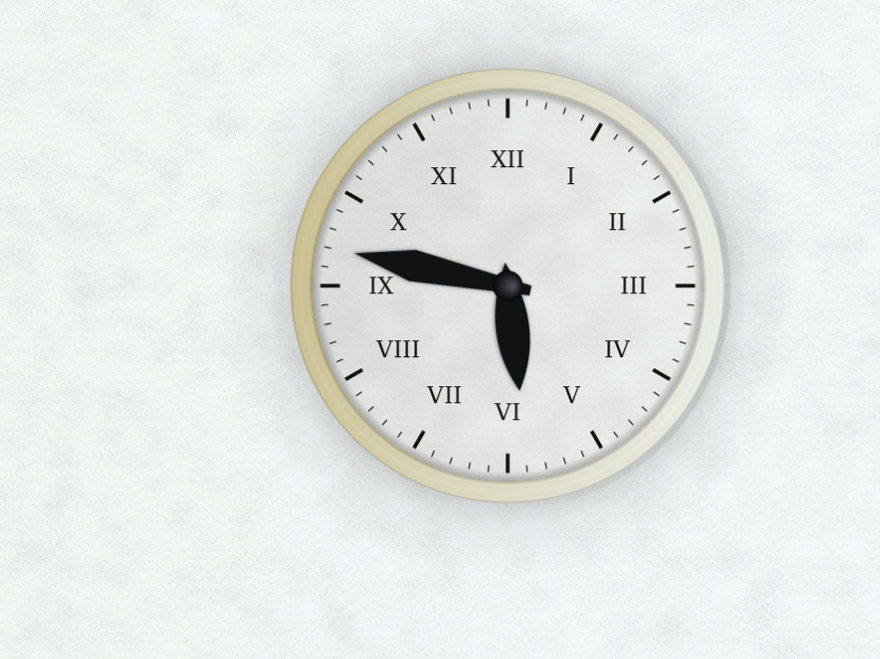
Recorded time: 5.47
